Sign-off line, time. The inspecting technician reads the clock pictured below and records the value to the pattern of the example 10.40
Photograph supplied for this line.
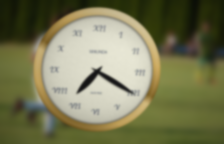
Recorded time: 7.20
